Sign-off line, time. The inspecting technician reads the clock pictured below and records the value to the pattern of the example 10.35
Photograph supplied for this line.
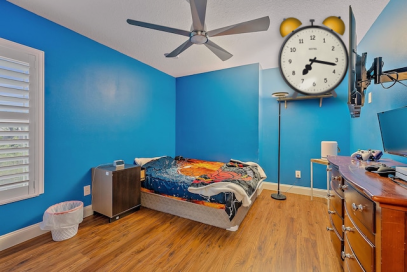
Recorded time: 7.17
